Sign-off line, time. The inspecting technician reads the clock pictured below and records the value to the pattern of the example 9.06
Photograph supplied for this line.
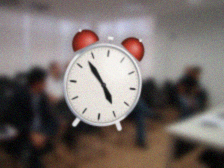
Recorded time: 4.53
